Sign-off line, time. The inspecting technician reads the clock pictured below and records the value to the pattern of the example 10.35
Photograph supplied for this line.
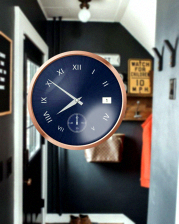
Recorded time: 7.51
